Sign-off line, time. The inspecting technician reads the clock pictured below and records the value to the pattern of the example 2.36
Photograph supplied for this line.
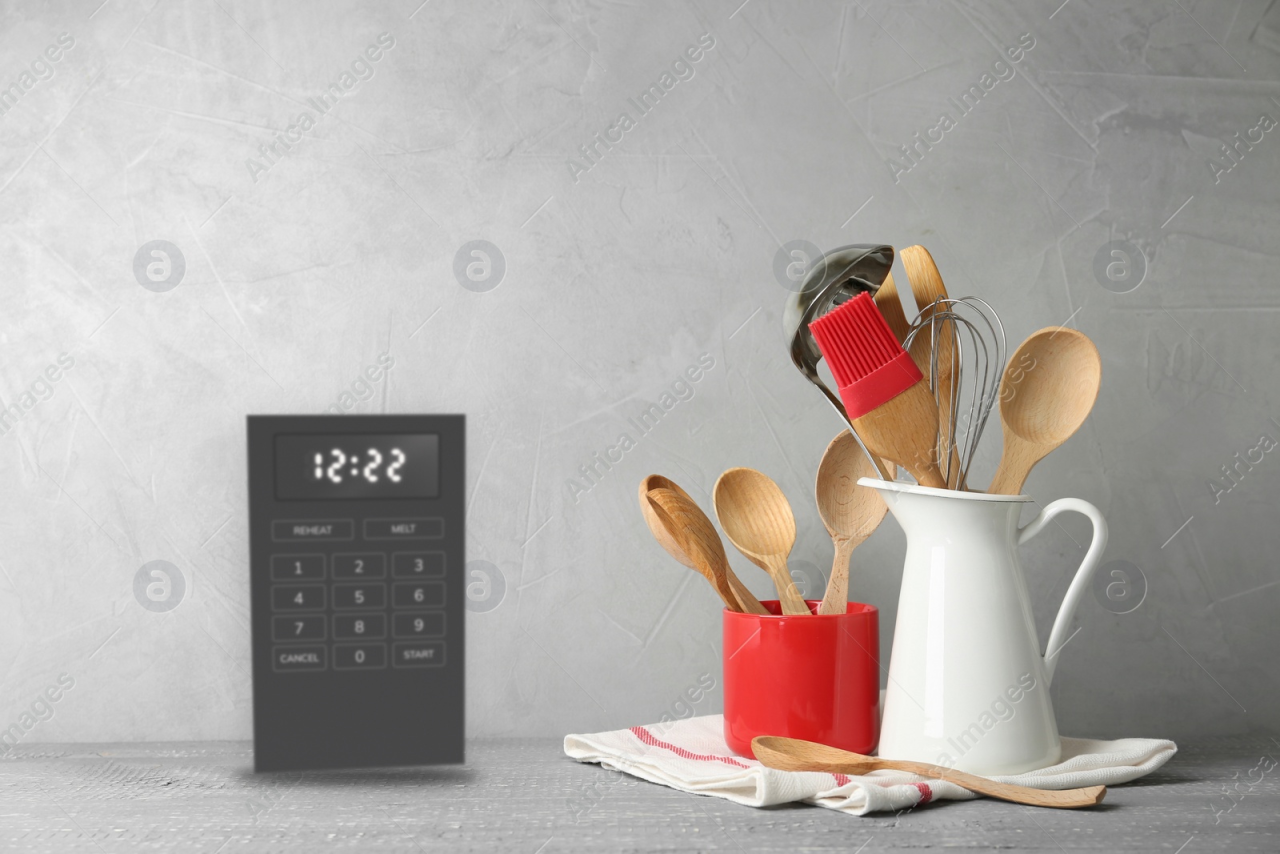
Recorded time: 12.22
